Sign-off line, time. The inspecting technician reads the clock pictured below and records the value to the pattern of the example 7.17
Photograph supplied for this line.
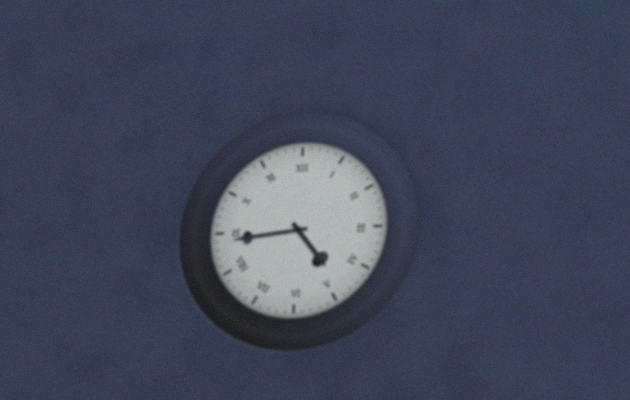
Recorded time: 4.44
